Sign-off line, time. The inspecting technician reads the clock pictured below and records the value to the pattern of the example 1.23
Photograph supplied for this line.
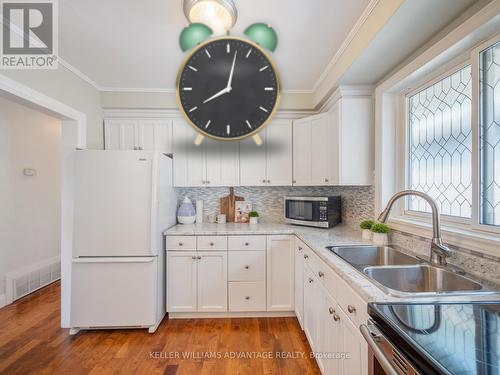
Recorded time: 8.02
